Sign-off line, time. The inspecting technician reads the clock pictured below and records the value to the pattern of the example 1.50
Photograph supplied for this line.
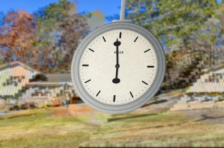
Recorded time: 5.59
